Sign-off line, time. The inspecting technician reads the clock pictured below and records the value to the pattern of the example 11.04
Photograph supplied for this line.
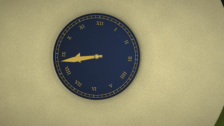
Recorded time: 8.43
